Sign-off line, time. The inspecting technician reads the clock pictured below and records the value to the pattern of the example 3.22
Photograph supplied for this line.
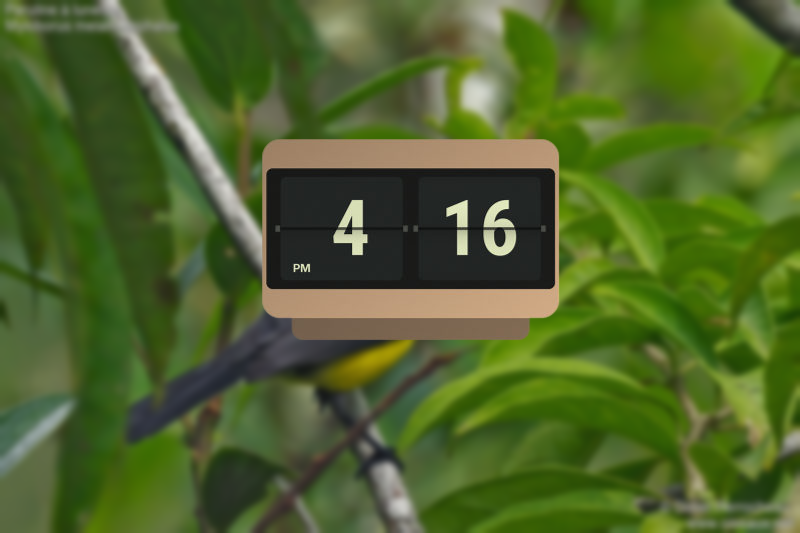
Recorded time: 4.16
